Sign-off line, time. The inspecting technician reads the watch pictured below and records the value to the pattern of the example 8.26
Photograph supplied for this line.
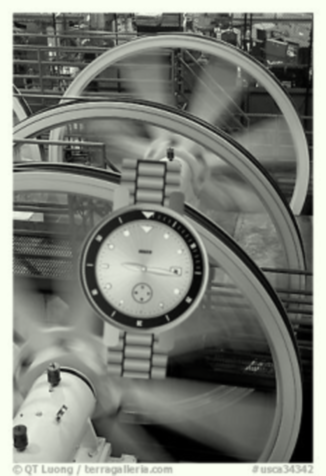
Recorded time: 9.16
